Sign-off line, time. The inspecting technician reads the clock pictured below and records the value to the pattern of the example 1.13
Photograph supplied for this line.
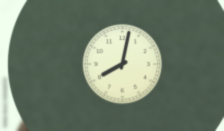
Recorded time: 8.02
